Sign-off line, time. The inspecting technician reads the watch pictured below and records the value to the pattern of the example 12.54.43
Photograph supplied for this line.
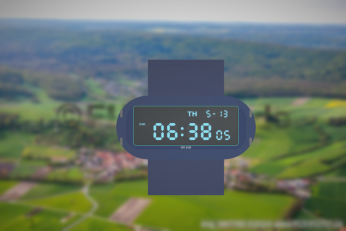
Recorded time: 6.38.05
